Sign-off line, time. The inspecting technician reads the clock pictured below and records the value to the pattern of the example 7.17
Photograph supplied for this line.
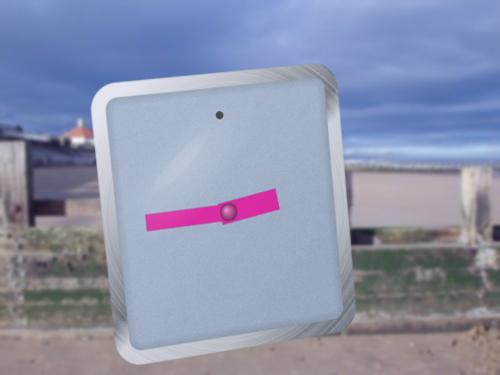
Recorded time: 2.45
